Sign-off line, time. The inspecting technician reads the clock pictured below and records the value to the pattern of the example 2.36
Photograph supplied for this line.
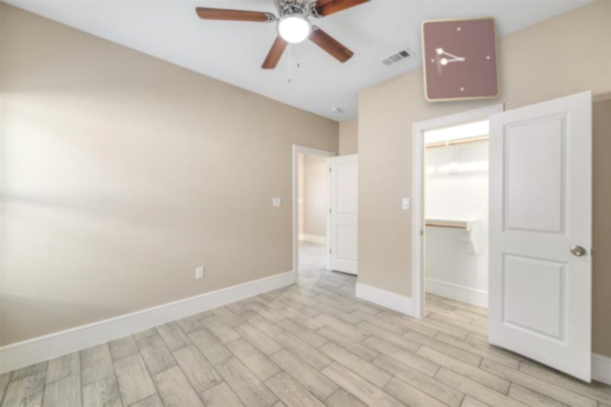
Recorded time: 8.49
